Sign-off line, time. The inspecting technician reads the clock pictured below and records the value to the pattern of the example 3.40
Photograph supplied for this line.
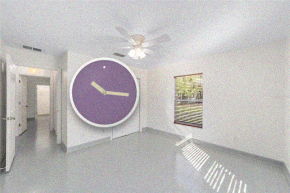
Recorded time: 10.16
